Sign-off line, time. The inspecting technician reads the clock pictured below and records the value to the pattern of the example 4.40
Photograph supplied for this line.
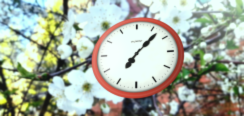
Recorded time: 7.07
